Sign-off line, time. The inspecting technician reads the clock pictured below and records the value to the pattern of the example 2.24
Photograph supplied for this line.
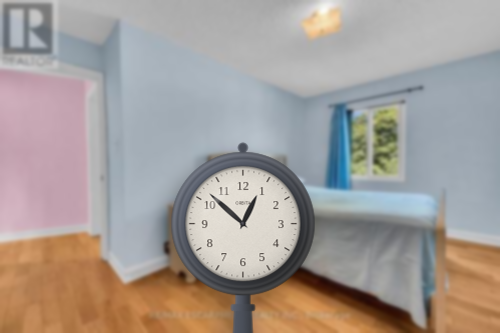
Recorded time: 12.52
